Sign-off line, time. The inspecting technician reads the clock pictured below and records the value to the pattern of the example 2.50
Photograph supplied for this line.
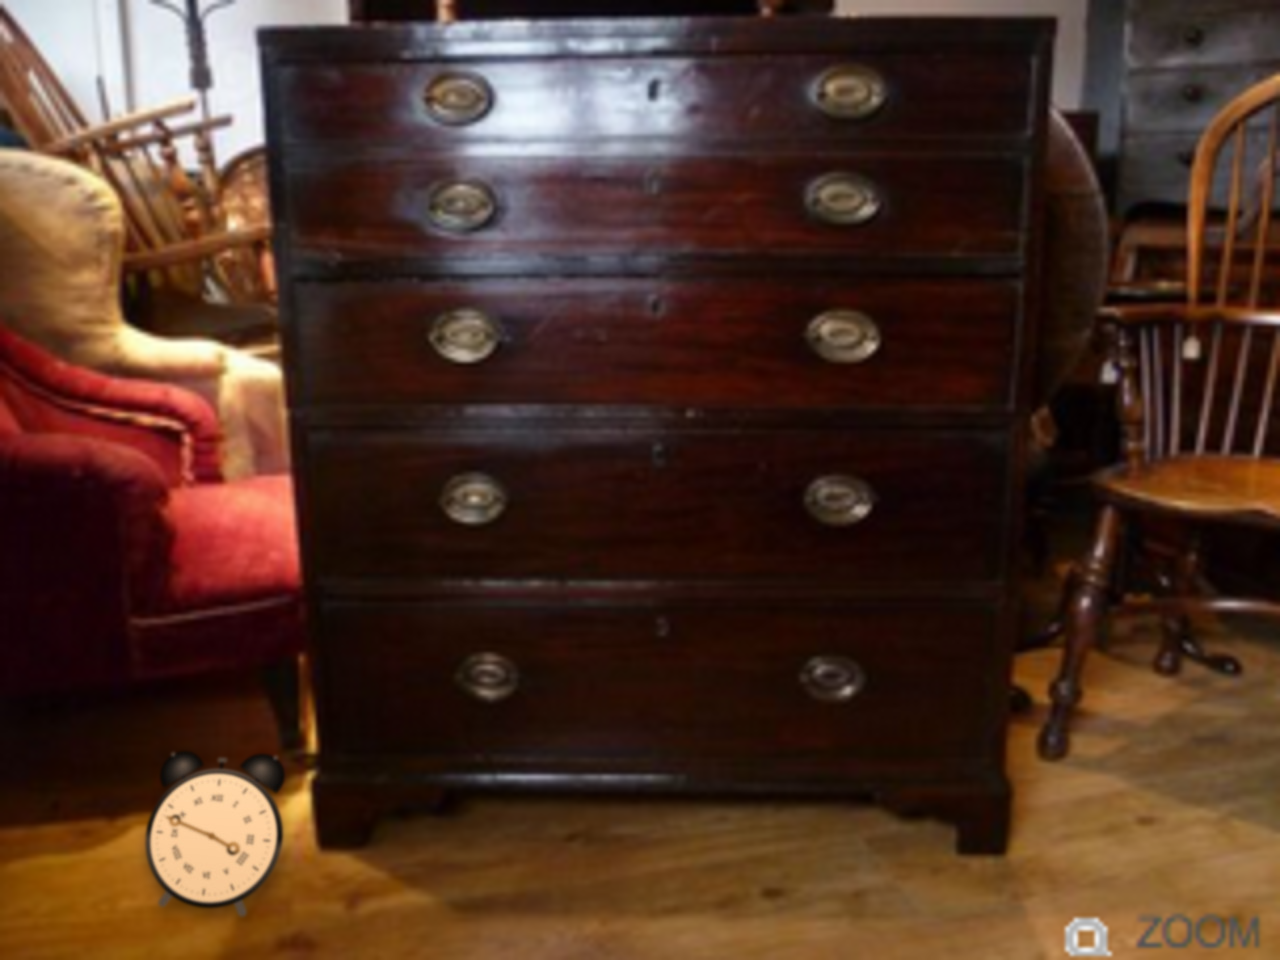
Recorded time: 3.48
